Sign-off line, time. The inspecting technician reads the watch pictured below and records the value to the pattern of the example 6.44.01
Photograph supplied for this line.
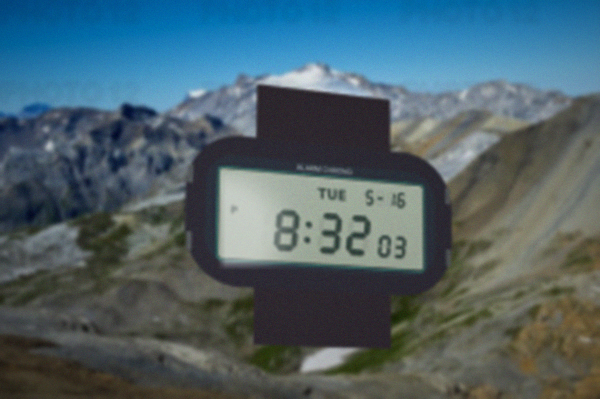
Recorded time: 8.32.03
